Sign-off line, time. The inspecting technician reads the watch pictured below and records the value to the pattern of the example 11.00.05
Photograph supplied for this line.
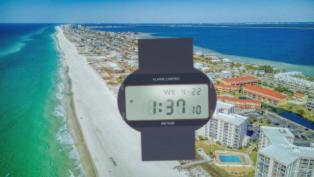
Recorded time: 1.37.10
